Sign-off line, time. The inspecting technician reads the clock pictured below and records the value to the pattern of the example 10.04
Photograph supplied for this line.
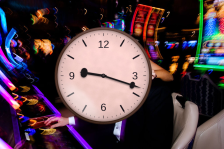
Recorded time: 9.18
